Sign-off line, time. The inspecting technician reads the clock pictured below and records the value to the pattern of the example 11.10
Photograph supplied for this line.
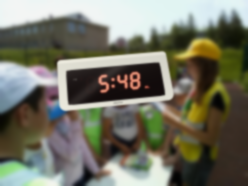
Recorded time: 5.48
